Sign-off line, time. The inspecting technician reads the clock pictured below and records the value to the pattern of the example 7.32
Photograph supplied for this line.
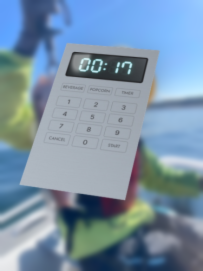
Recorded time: 0.17
